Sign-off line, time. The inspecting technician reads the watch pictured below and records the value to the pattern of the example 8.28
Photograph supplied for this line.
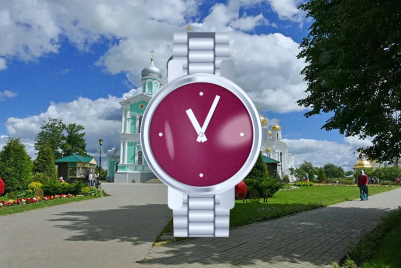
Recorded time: 11.04
